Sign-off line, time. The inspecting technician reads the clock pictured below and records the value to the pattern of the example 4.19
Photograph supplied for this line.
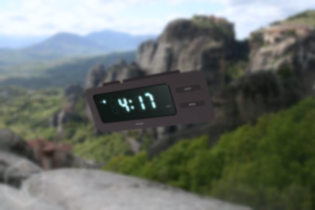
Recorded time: 4.17
